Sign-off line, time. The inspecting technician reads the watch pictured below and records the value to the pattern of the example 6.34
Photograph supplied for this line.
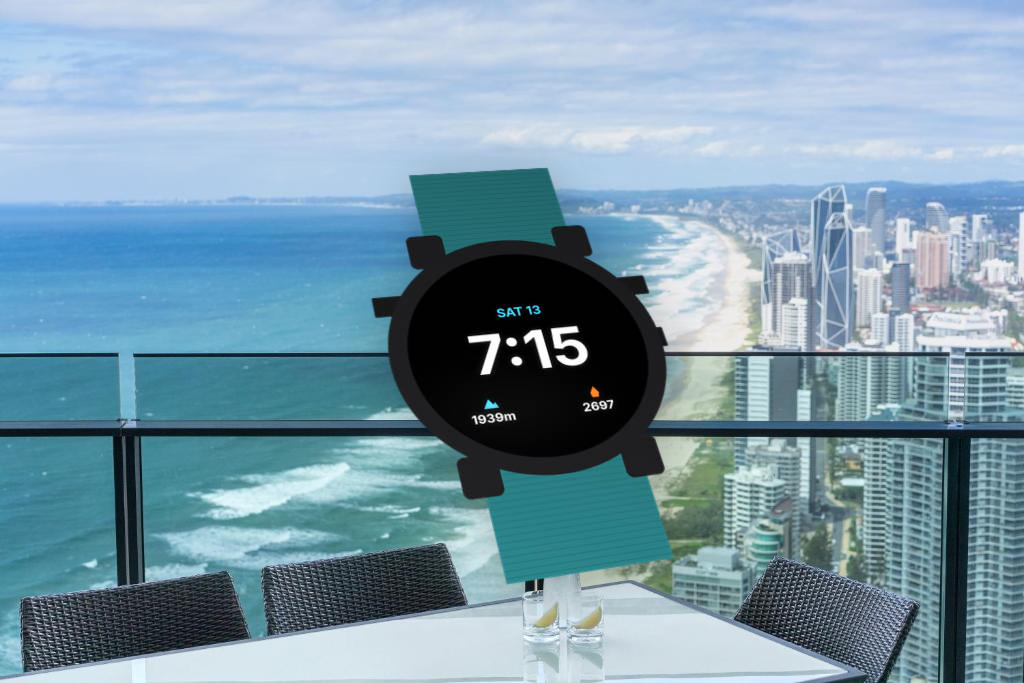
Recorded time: 7.15
